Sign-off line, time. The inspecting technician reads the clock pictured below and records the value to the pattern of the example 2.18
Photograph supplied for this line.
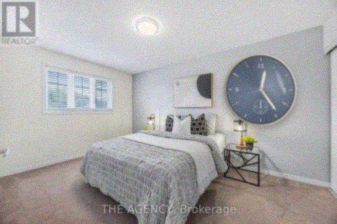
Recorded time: 12.24
